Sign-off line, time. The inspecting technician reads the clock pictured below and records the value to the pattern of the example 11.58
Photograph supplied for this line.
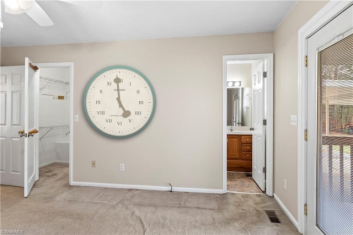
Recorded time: 4.59
